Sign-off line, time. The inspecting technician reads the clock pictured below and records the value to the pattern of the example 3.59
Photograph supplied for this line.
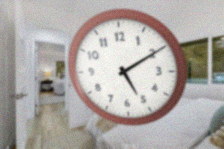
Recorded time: 5.10
